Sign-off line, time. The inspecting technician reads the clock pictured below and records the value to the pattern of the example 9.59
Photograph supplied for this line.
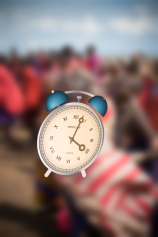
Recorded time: 4.03
